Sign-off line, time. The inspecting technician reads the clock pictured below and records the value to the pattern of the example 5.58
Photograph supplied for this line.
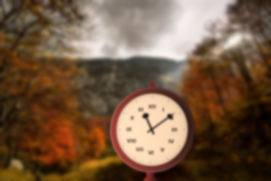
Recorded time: 11.09
